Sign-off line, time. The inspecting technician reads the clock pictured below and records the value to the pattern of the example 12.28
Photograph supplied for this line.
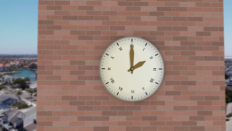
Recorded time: 2.00
